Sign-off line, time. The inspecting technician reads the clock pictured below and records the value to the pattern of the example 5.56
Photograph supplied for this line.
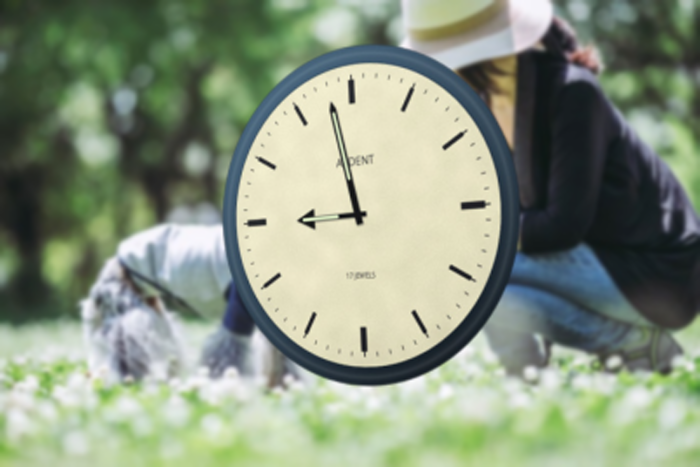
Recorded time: 8.58
